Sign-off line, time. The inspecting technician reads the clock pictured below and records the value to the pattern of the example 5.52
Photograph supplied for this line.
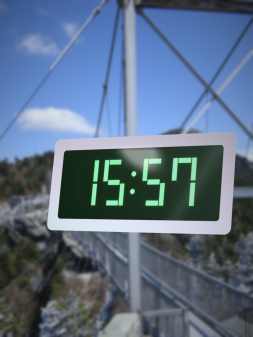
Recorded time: 15.57
